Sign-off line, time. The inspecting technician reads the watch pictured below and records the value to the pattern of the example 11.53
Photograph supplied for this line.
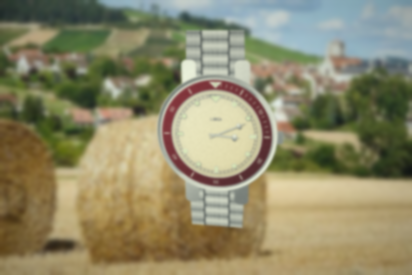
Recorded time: 3.11
